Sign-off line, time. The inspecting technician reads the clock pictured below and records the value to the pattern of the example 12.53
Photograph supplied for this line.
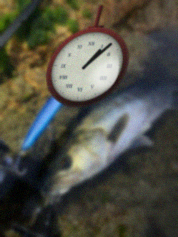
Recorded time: 1.07
